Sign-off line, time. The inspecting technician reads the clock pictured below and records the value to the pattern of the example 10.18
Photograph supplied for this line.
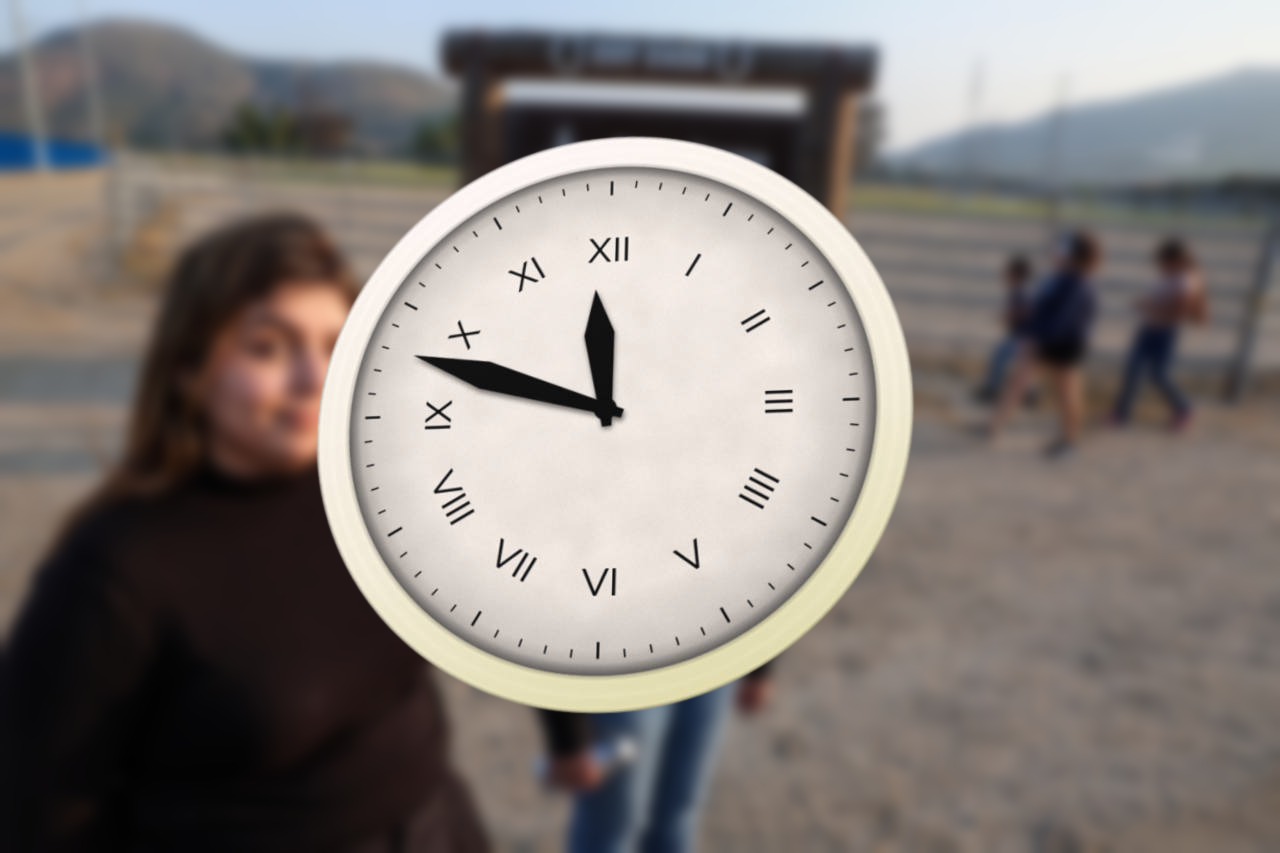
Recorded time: 11.48
